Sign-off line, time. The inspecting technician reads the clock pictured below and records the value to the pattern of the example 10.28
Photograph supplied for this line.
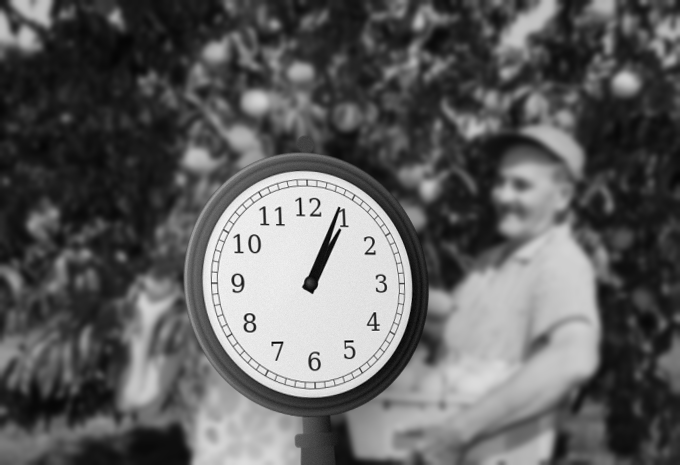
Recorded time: 1.04
